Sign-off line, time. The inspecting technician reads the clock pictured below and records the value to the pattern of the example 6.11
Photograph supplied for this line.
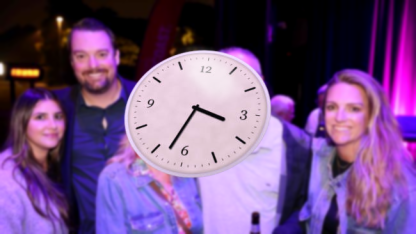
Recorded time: 3.33
